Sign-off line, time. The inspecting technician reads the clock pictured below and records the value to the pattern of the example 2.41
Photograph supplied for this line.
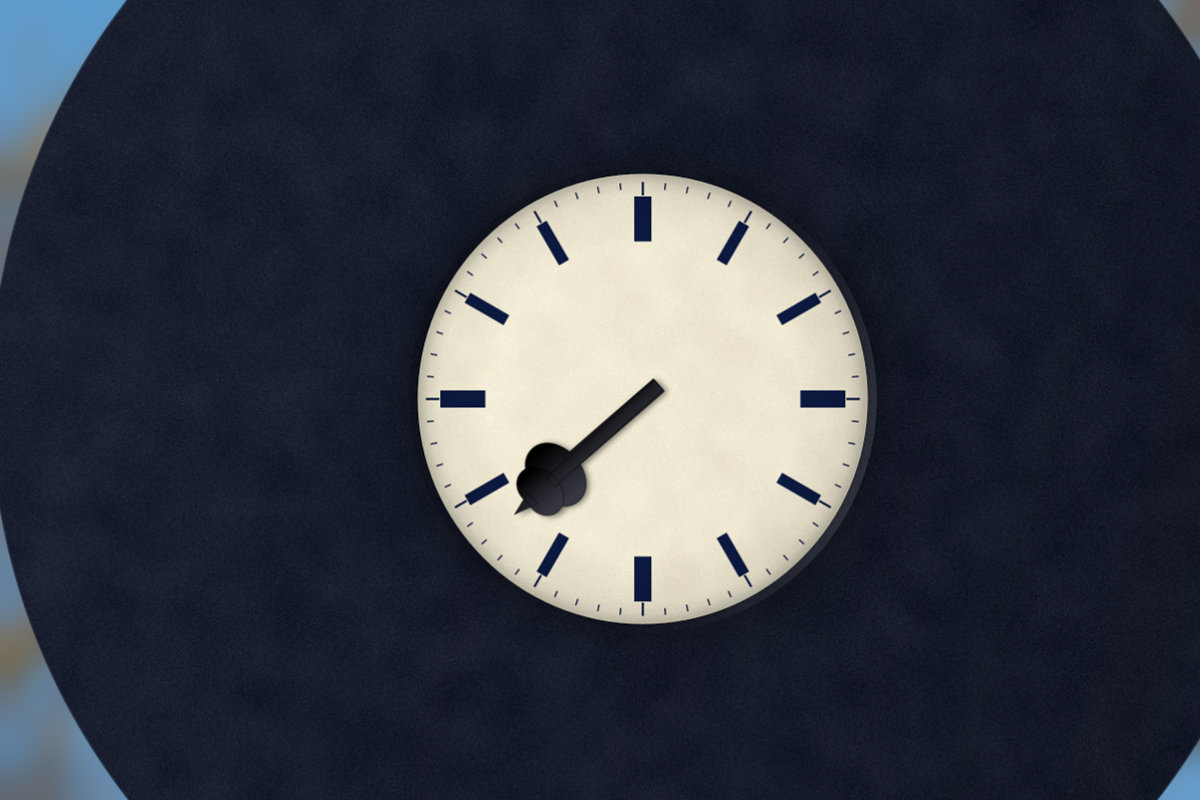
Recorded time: 7.38
